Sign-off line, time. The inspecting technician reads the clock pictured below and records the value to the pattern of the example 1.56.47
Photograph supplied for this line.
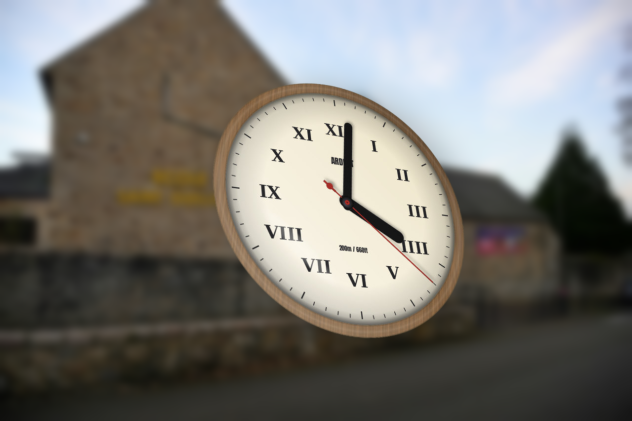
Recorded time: 4.01.22
